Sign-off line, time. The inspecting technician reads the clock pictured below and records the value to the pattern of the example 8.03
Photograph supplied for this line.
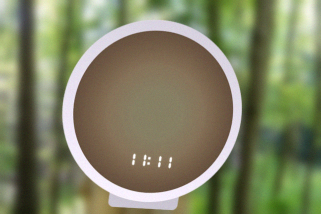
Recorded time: 11.11
